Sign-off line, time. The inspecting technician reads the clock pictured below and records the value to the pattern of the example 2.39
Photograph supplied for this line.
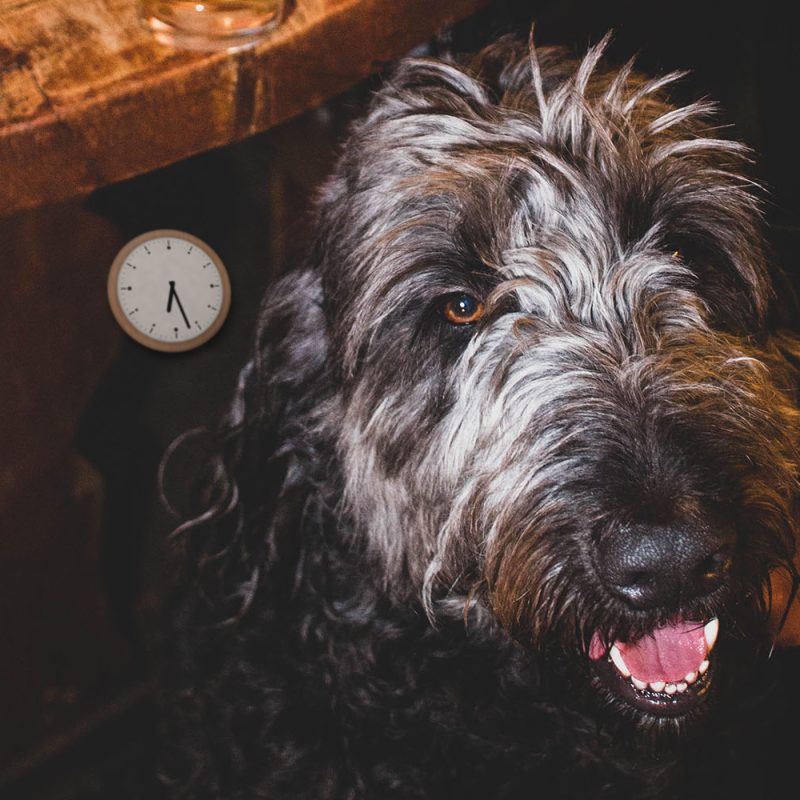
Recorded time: 6.27
